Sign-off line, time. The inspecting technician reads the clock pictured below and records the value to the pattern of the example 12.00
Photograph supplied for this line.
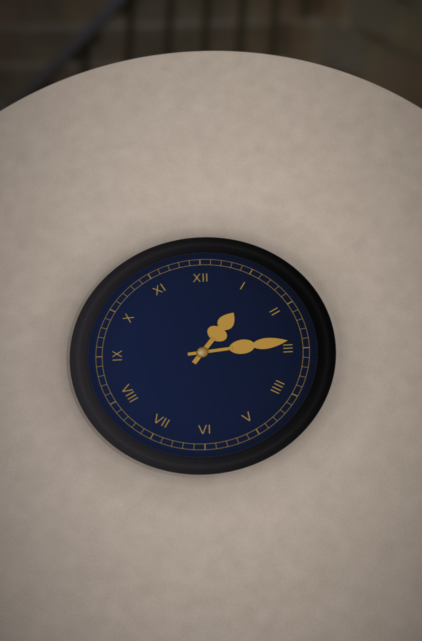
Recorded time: 1.14
